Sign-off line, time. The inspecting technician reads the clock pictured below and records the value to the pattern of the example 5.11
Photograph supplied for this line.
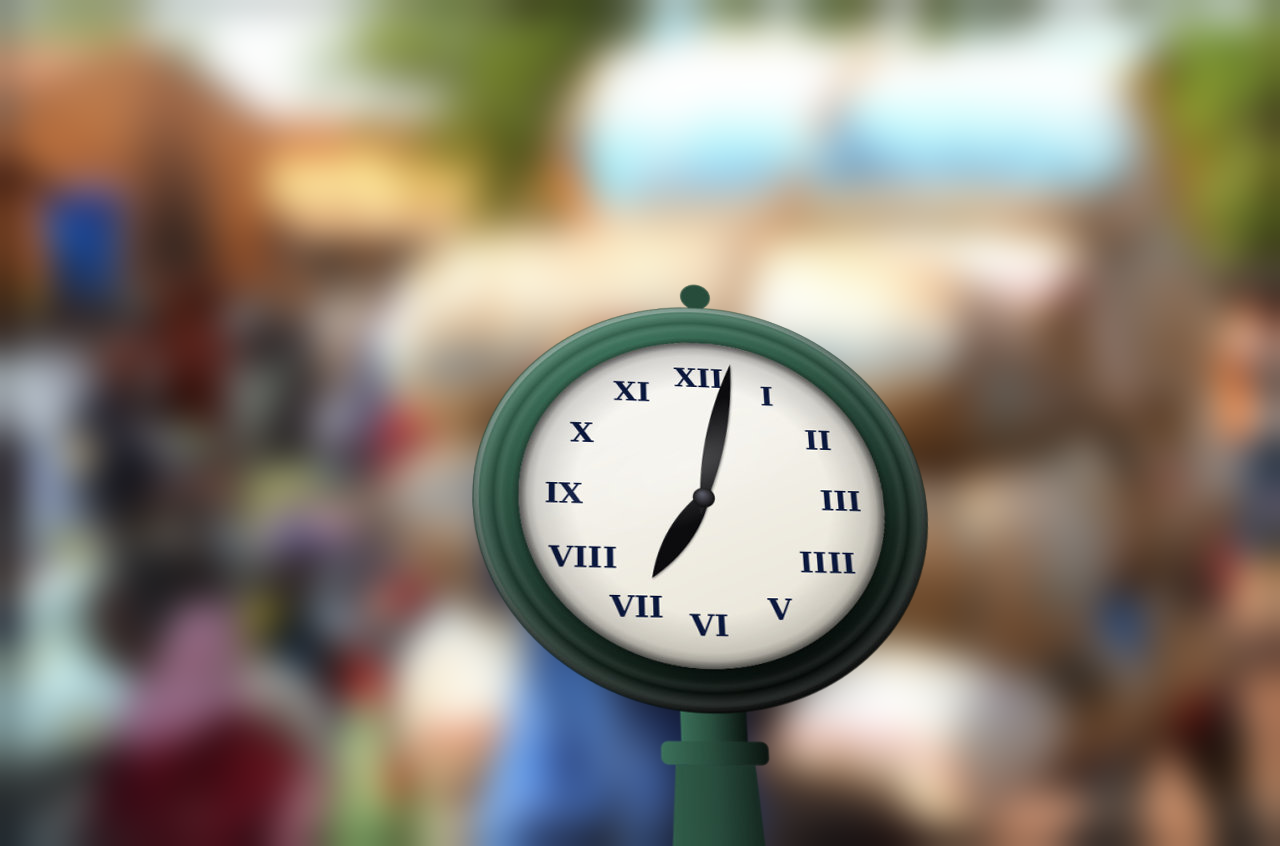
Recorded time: 7.02
